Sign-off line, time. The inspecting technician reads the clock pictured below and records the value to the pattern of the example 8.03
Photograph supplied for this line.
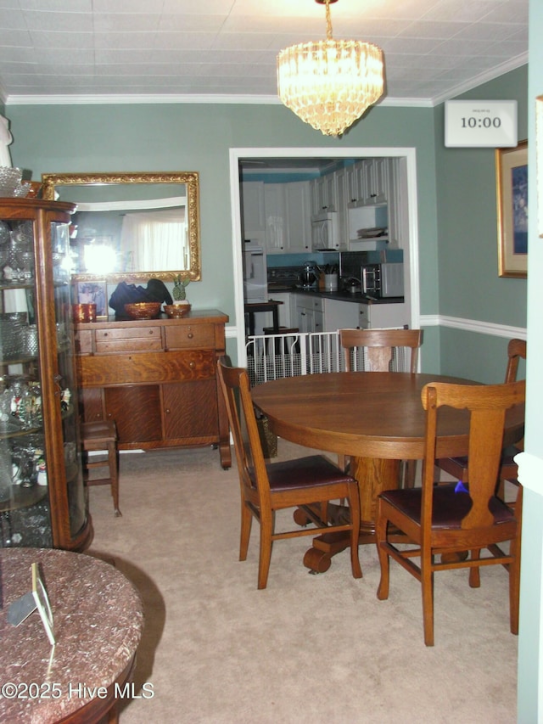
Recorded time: 10.00
